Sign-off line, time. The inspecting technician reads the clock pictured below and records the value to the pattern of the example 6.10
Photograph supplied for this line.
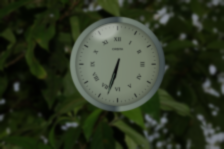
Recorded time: 6.33
